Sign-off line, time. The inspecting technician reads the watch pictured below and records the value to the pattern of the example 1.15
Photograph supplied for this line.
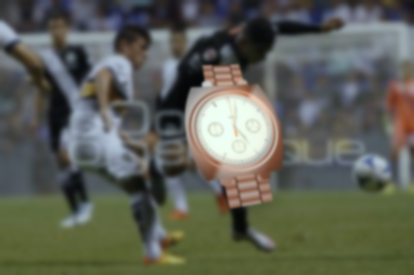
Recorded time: 5.02
